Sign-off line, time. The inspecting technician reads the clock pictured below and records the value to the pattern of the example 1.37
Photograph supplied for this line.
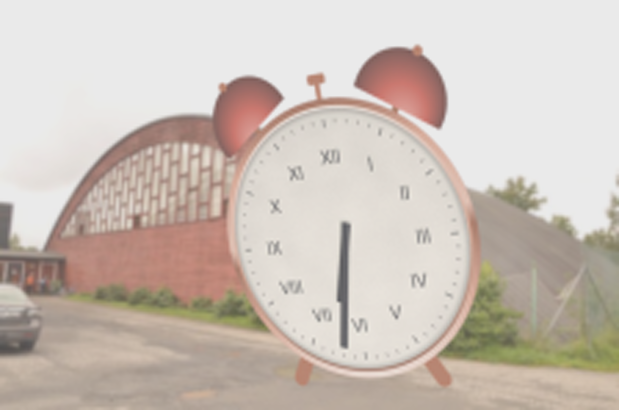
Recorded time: 6.32
